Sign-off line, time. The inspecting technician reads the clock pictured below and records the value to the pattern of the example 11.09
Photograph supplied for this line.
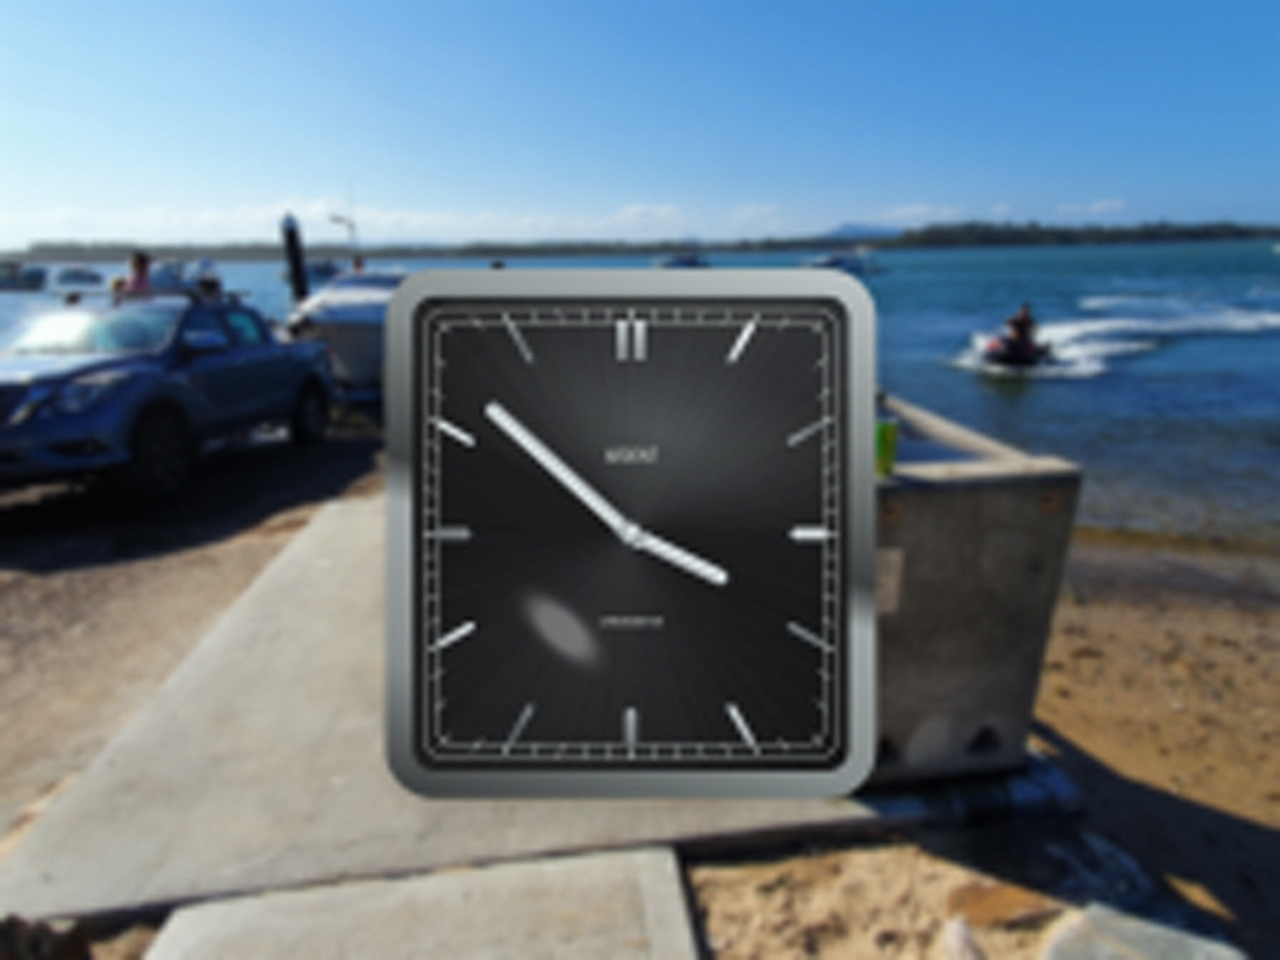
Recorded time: 3.52
